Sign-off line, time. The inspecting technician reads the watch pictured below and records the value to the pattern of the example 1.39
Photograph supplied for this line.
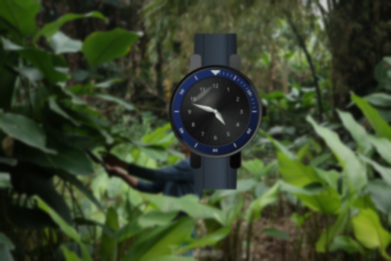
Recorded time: 4.48
